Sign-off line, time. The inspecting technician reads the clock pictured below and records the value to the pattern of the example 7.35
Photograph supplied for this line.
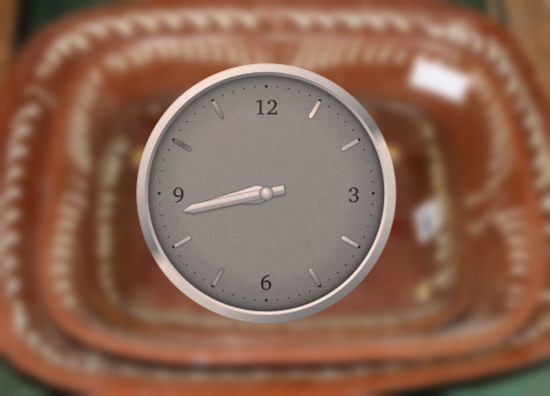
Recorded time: 8.43
